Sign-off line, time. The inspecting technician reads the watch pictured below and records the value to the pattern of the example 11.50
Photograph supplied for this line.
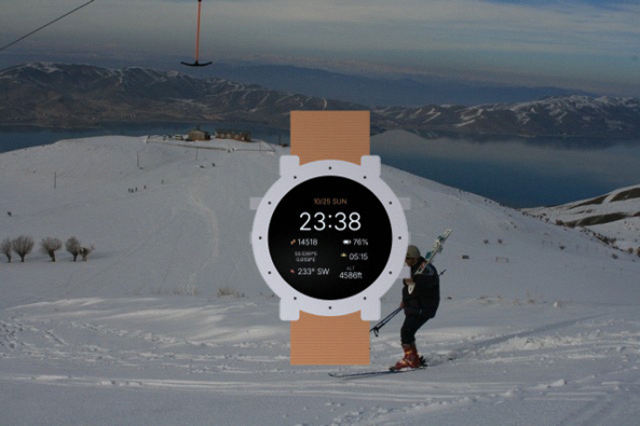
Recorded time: 23.38
